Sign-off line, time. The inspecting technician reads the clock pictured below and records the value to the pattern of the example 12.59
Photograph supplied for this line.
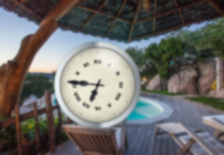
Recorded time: 6.46
